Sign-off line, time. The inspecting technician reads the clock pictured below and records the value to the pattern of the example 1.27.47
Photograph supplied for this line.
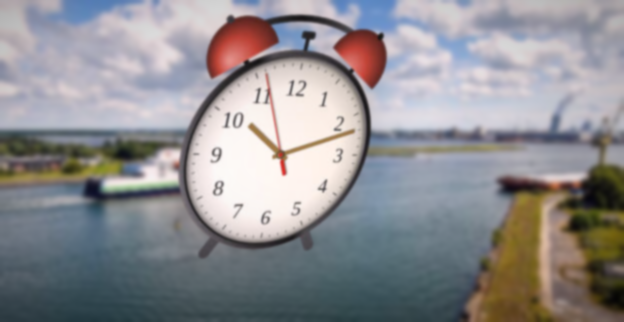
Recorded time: 10.11.56
